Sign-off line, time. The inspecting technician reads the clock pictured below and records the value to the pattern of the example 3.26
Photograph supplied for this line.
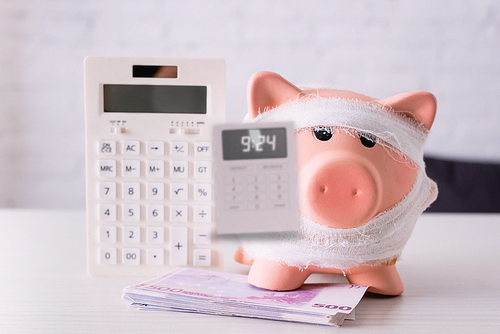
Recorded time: 9.24
